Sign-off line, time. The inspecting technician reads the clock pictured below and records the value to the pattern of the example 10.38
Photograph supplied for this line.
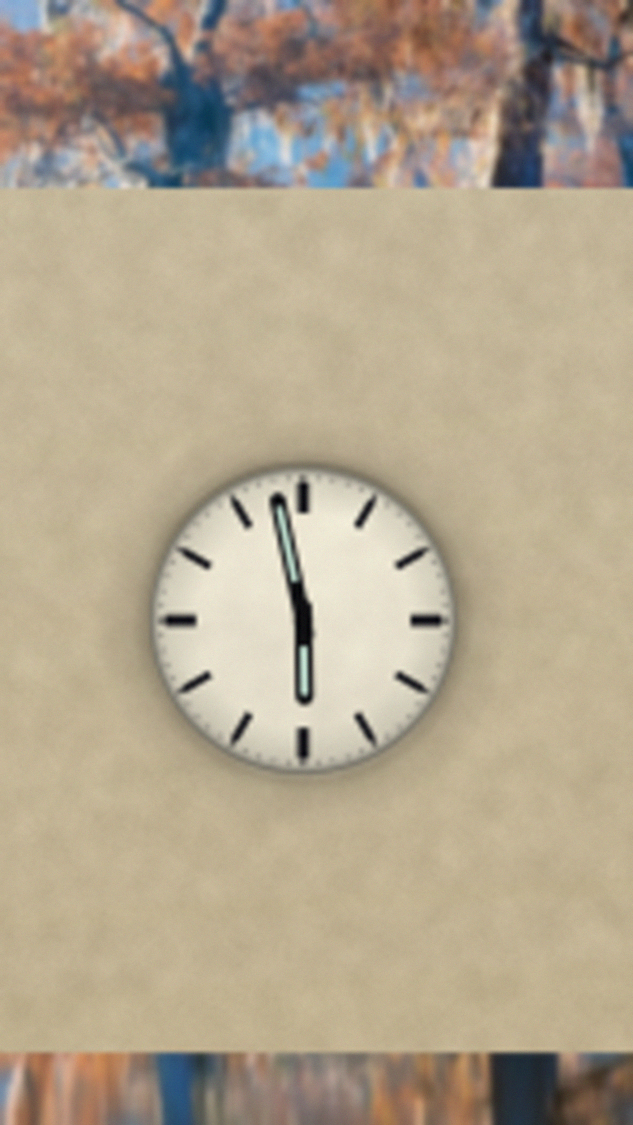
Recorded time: 5.58
